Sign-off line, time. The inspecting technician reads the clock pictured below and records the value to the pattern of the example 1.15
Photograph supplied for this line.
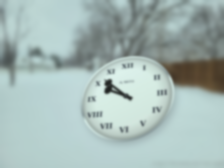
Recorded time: 9.52
